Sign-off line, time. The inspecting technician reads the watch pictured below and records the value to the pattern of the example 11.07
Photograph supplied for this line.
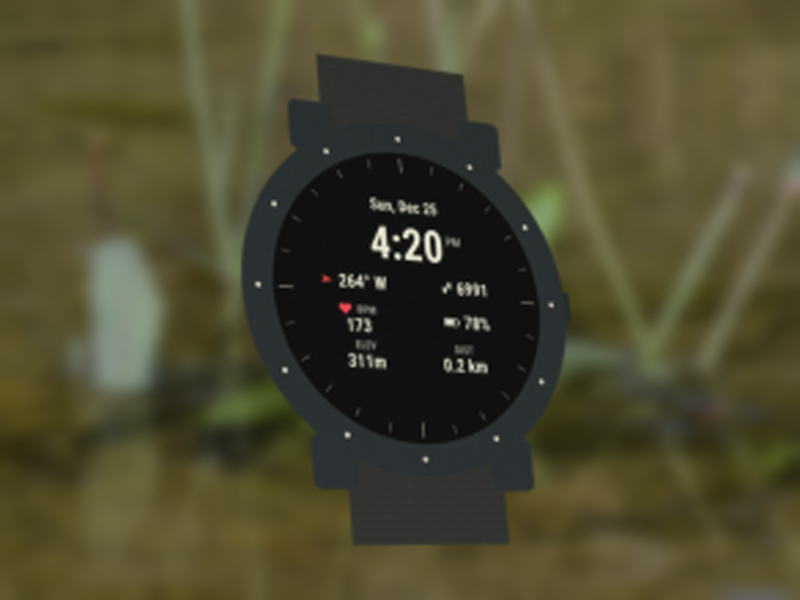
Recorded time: 4.20
